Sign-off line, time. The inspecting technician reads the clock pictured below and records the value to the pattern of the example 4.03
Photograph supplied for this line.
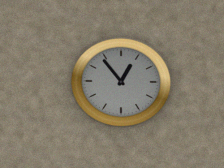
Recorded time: 12.54
